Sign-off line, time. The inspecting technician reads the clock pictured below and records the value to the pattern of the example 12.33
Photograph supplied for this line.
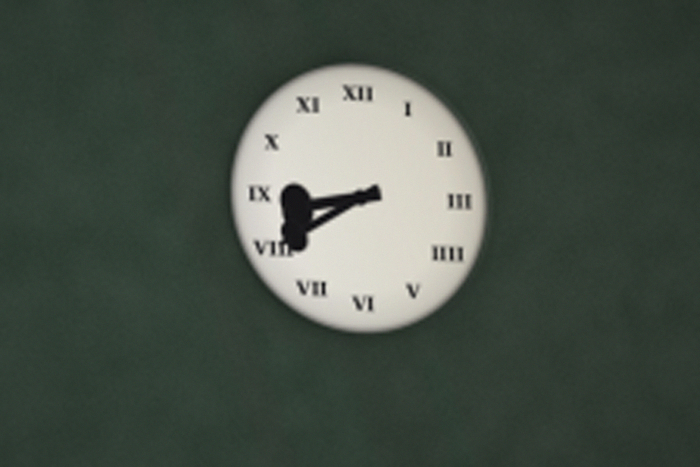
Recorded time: 8.40
